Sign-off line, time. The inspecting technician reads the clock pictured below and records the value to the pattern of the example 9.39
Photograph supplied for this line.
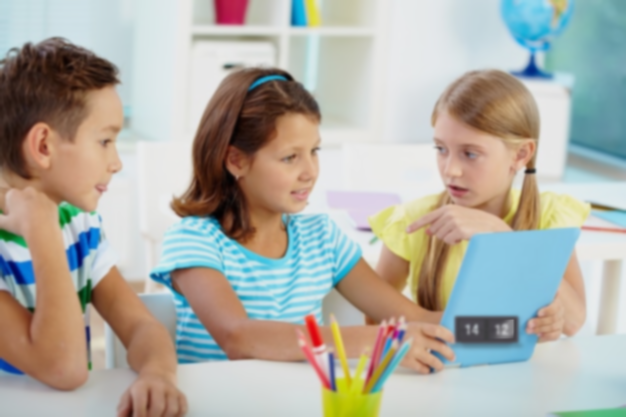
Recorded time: 14.12
